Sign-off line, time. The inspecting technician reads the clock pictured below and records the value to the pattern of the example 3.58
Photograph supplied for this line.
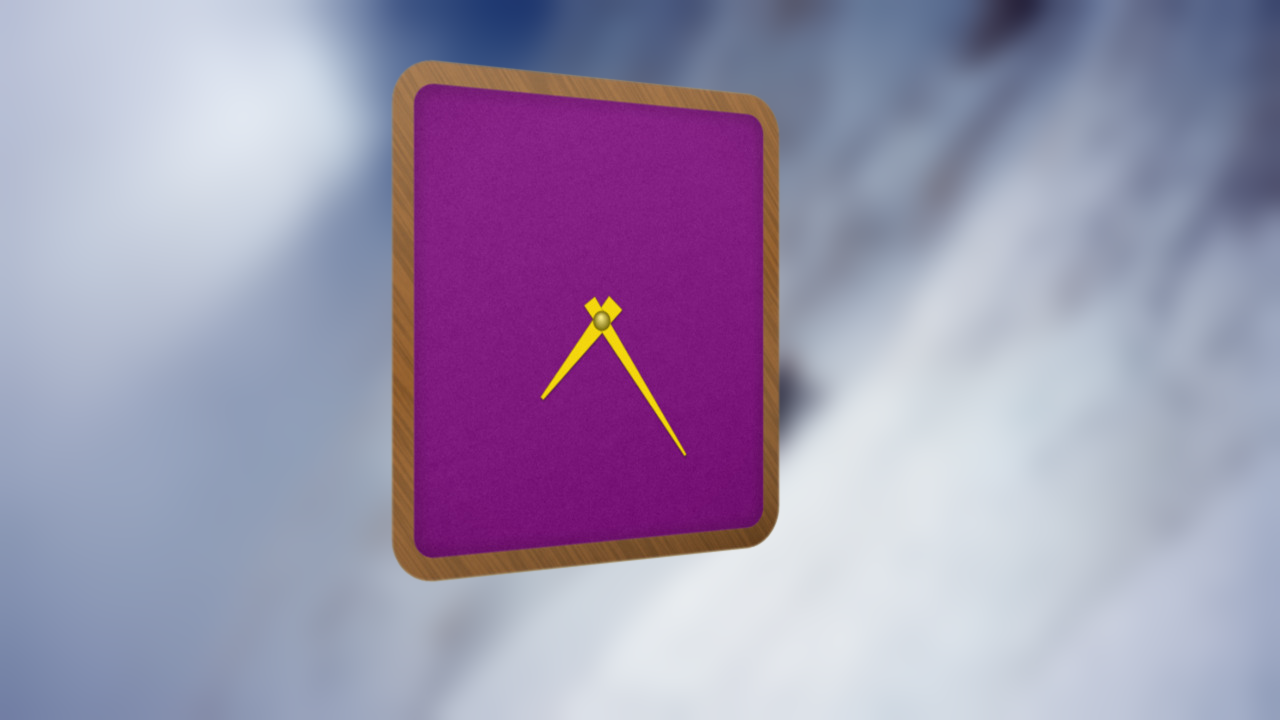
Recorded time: 7.24
